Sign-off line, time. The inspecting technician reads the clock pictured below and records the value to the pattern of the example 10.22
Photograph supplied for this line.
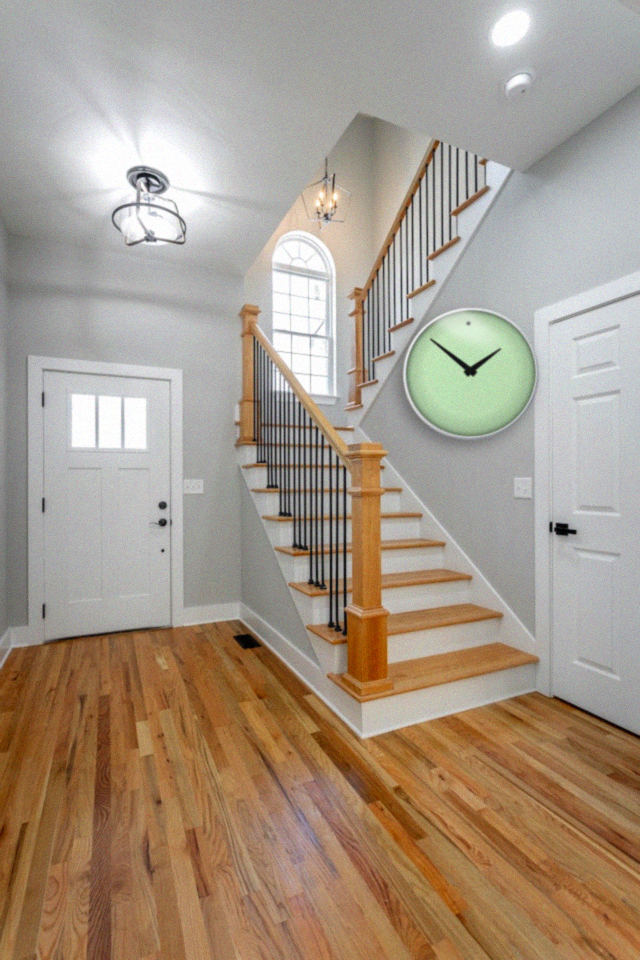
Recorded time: 1.52
